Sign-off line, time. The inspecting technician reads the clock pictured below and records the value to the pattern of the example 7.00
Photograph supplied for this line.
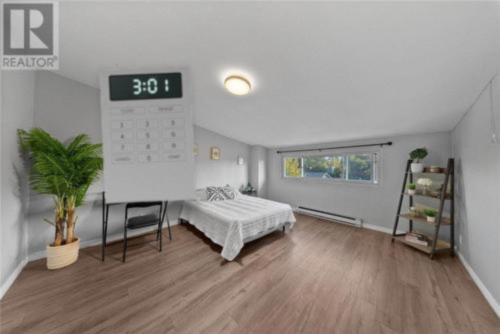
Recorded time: 3.01
